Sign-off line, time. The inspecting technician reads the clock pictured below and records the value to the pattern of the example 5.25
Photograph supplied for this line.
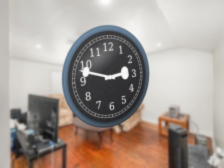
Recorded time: 2.48
